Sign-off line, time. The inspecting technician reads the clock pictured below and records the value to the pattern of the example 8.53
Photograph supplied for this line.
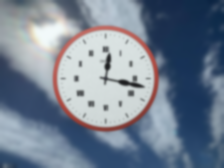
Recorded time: 12.17
